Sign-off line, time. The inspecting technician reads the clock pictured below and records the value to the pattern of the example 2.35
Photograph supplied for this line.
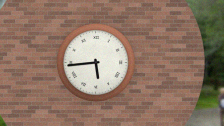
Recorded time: 5.44
